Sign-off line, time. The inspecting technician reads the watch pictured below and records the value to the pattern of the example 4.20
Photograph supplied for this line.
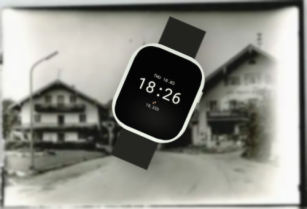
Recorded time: 18.26
